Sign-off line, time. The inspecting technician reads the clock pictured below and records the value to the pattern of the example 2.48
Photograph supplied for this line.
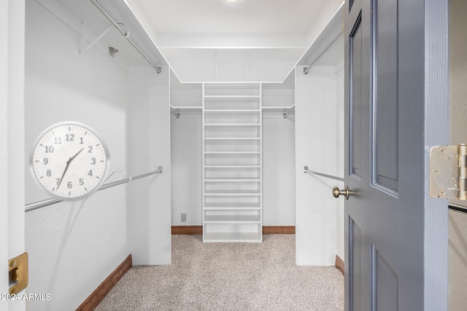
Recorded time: 1.34
